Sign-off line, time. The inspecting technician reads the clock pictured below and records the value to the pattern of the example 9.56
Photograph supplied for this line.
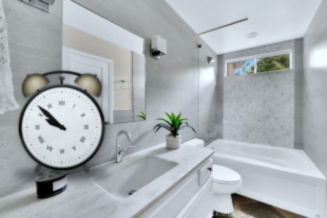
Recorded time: 9.52
